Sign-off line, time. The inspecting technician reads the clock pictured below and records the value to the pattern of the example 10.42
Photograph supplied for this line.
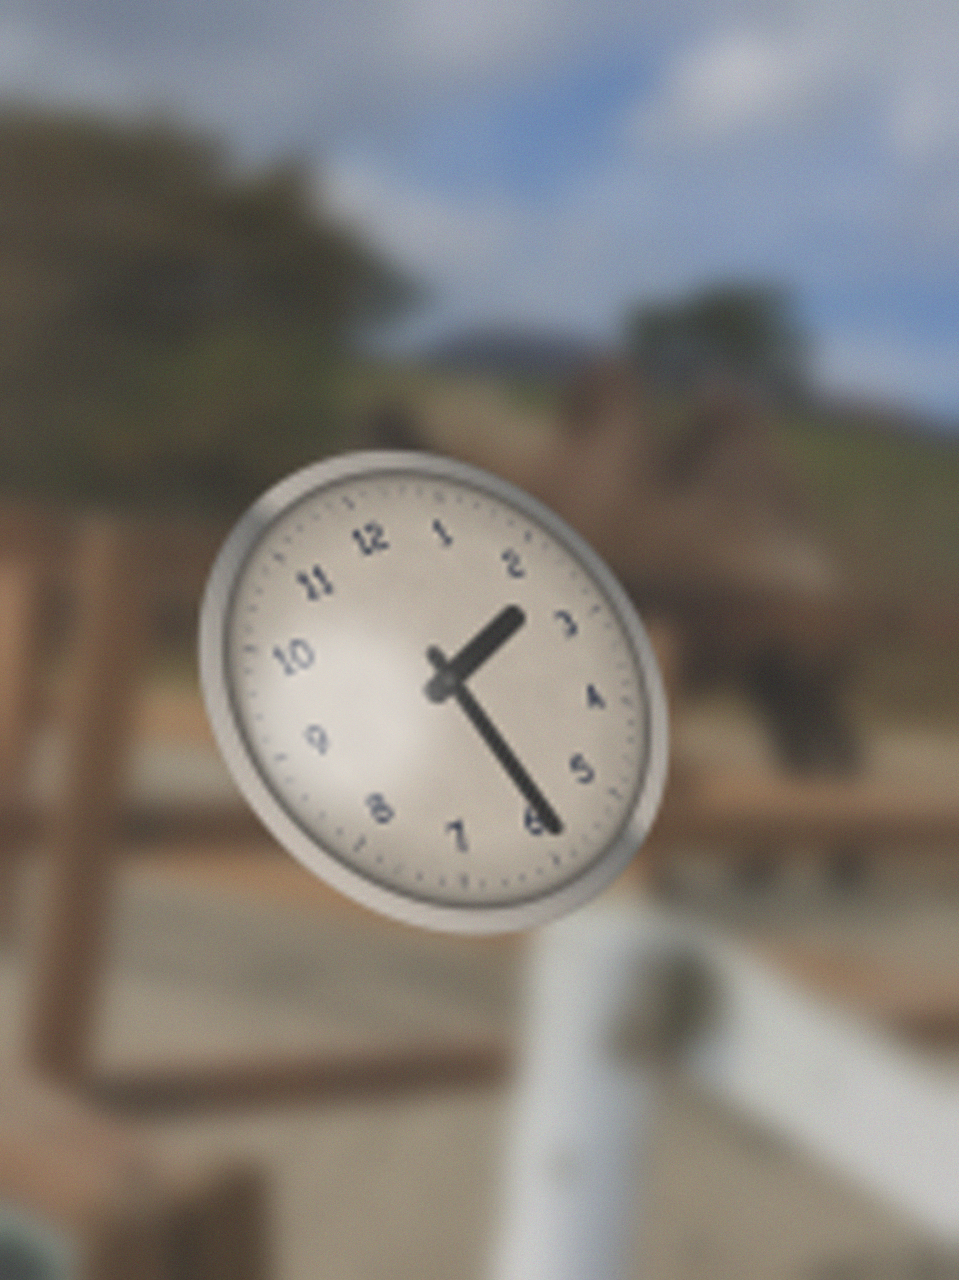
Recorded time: 2.29
